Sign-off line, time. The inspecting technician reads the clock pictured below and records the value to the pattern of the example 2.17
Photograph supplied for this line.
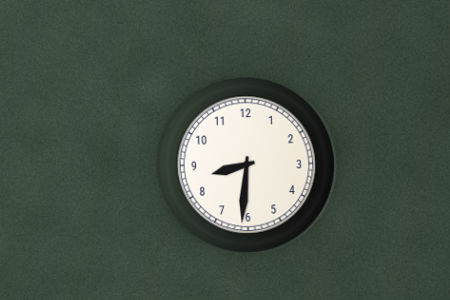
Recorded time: 8.31
